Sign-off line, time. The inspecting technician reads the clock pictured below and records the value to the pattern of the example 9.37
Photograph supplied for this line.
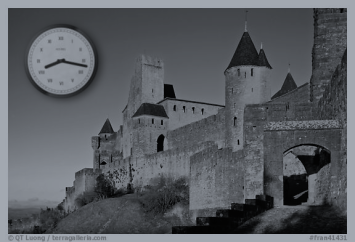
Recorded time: 8.17
